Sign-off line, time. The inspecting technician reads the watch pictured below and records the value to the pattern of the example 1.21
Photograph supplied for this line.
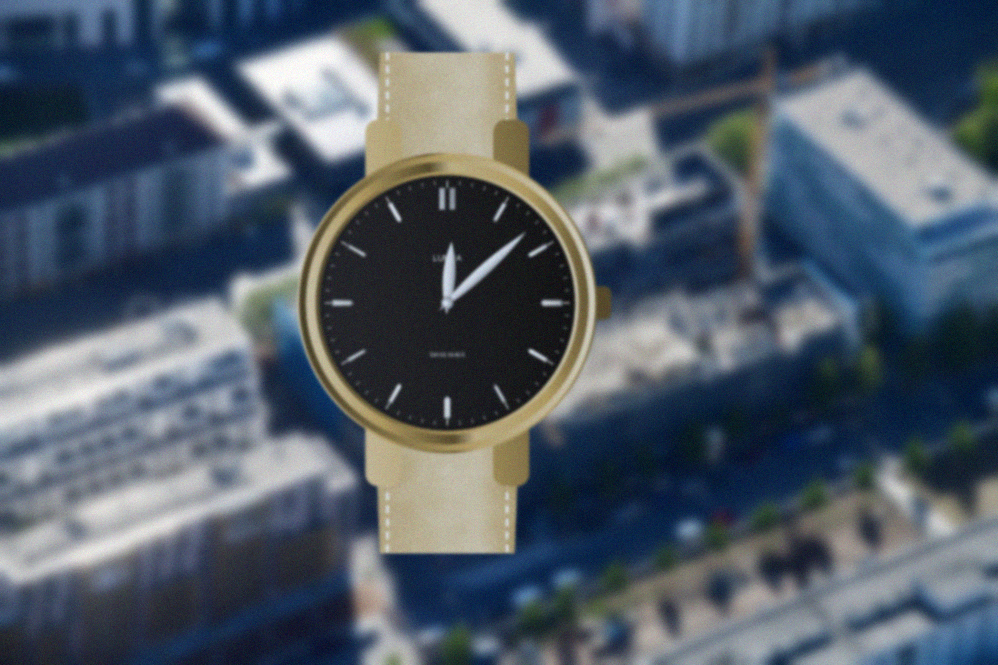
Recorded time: 12.08
